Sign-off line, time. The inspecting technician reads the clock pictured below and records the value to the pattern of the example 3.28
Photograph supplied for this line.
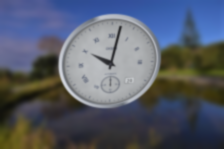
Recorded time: 10.02
